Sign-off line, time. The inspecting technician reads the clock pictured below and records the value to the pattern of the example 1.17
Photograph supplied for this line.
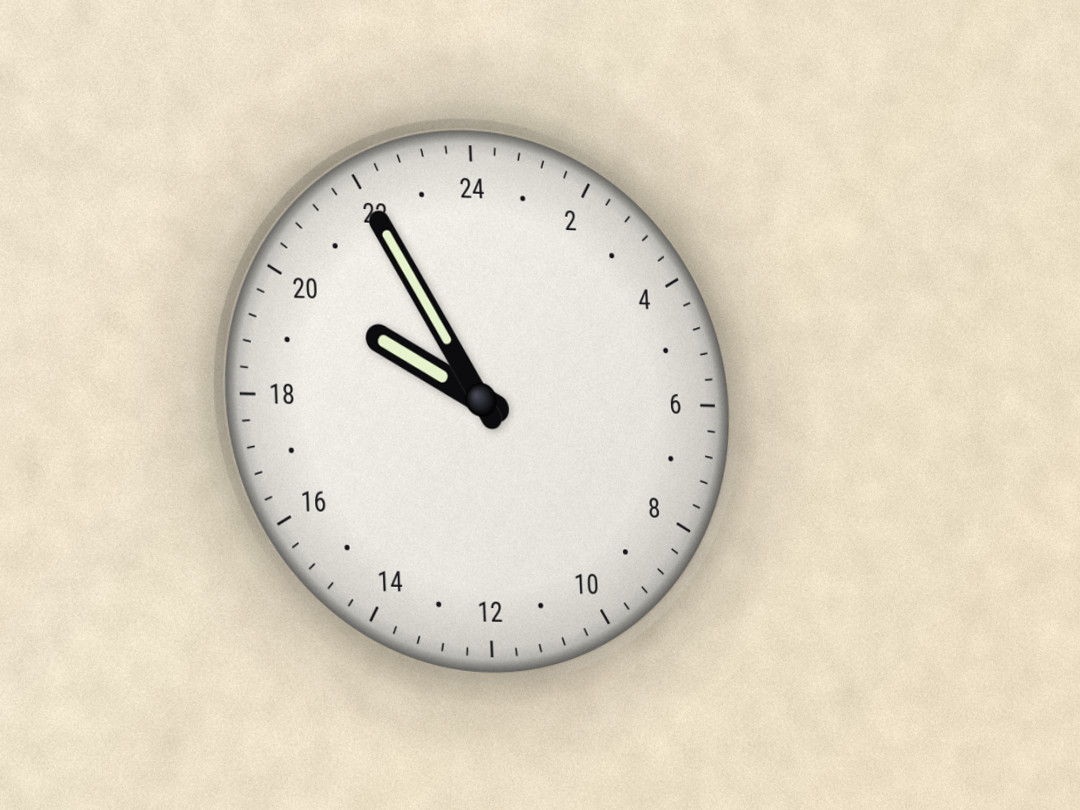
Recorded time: 19.55
